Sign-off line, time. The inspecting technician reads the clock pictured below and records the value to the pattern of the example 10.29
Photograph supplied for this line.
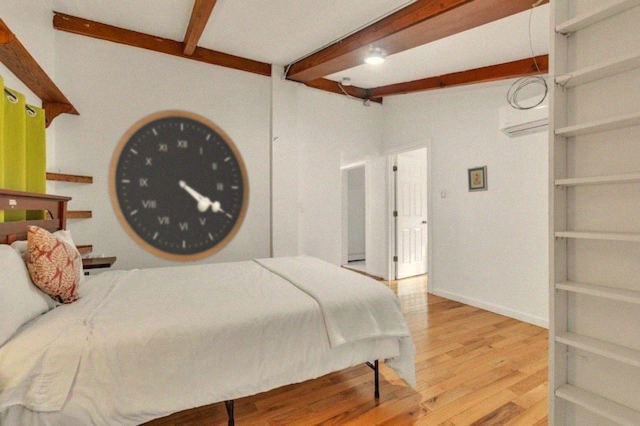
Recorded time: 4.20
